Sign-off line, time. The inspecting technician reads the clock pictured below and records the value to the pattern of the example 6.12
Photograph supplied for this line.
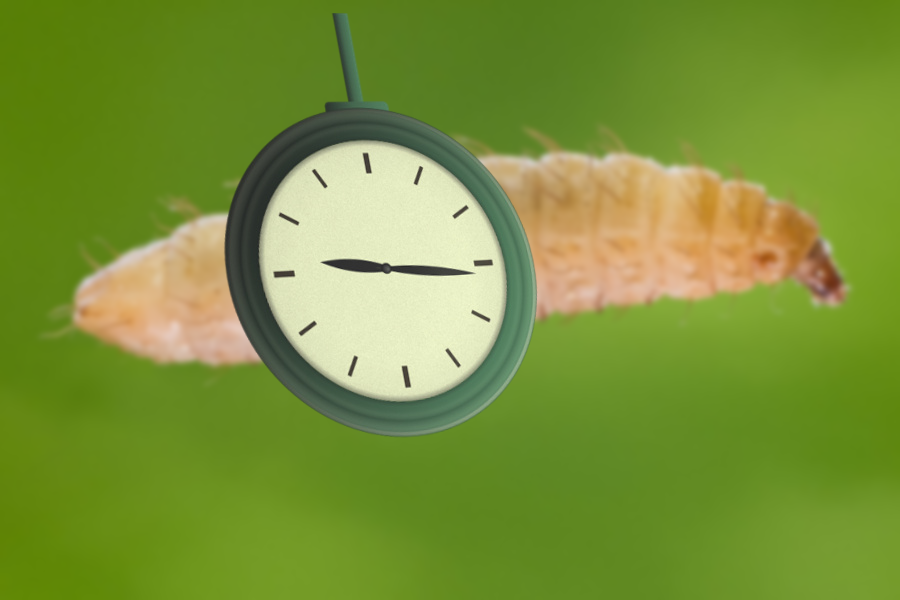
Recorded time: 9.16
